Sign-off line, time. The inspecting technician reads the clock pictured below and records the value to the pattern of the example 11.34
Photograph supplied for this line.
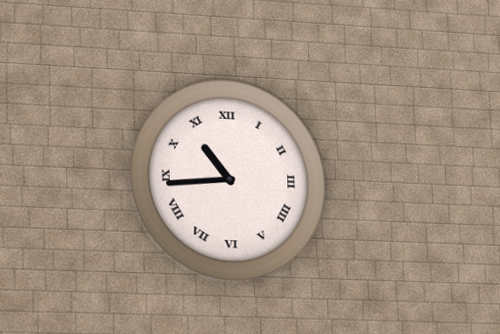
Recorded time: 10.44
